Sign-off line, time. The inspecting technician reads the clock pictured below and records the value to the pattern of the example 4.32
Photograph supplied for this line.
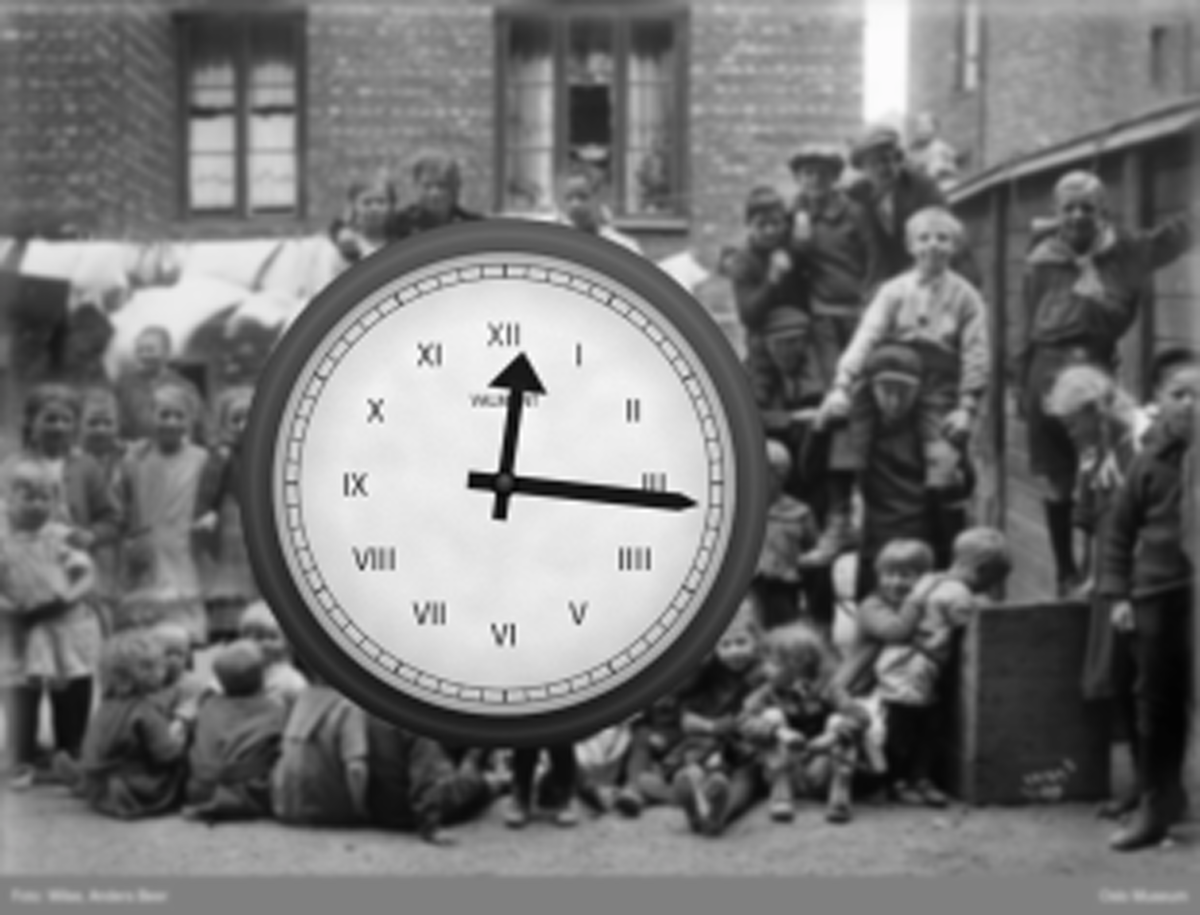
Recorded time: 12.16
